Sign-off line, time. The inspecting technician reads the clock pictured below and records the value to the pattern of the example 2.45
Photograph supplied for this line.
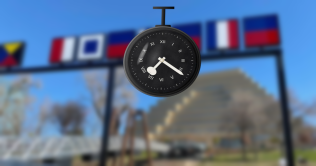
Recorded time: 7.21
